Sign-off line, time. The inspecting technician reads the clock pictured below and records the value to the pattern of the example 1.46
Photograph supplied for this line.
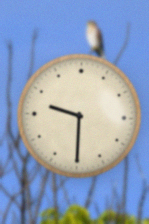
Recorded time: 9.30
